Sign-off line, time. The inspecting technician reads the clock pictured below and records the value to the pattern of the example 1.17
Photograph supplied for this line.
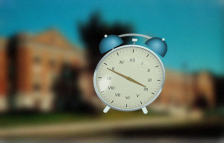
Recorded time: 3.49
